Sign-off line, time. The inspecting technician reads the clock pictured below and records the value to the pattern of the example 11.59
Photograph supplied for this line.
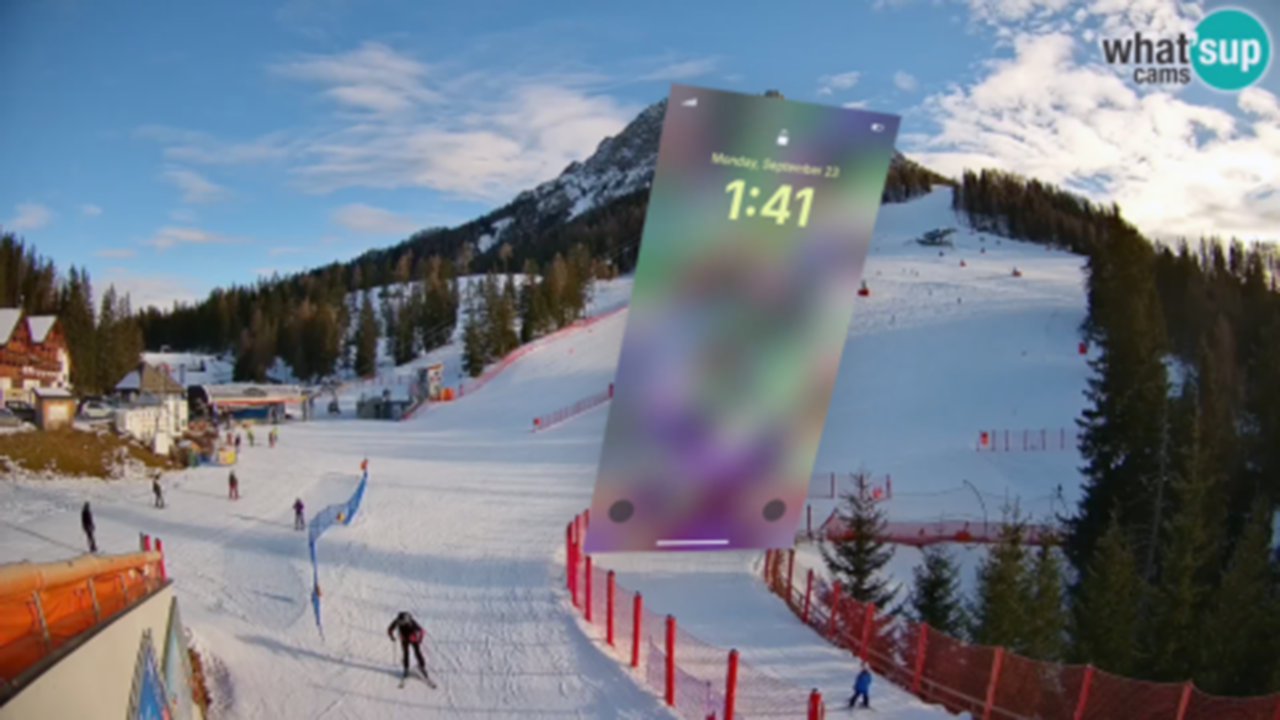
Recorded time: 1.41
